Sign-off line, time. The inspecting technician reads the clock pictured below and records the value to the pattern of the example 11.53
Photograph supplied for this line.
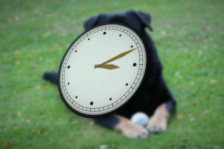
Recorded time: 3.11
